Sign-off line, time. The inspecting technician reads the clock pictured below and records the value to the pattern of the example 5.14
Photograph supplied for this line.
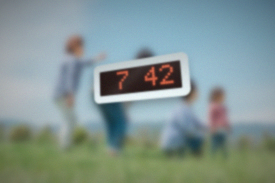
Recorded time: 7.42
